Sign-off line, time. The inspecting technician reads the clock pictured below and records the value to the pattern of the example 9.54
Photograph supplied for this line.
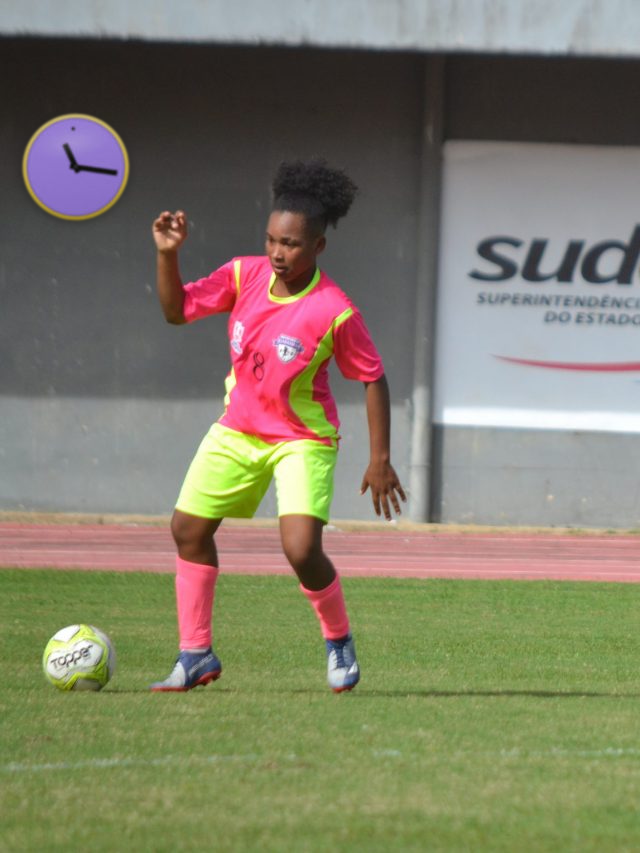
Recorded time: 11.17
